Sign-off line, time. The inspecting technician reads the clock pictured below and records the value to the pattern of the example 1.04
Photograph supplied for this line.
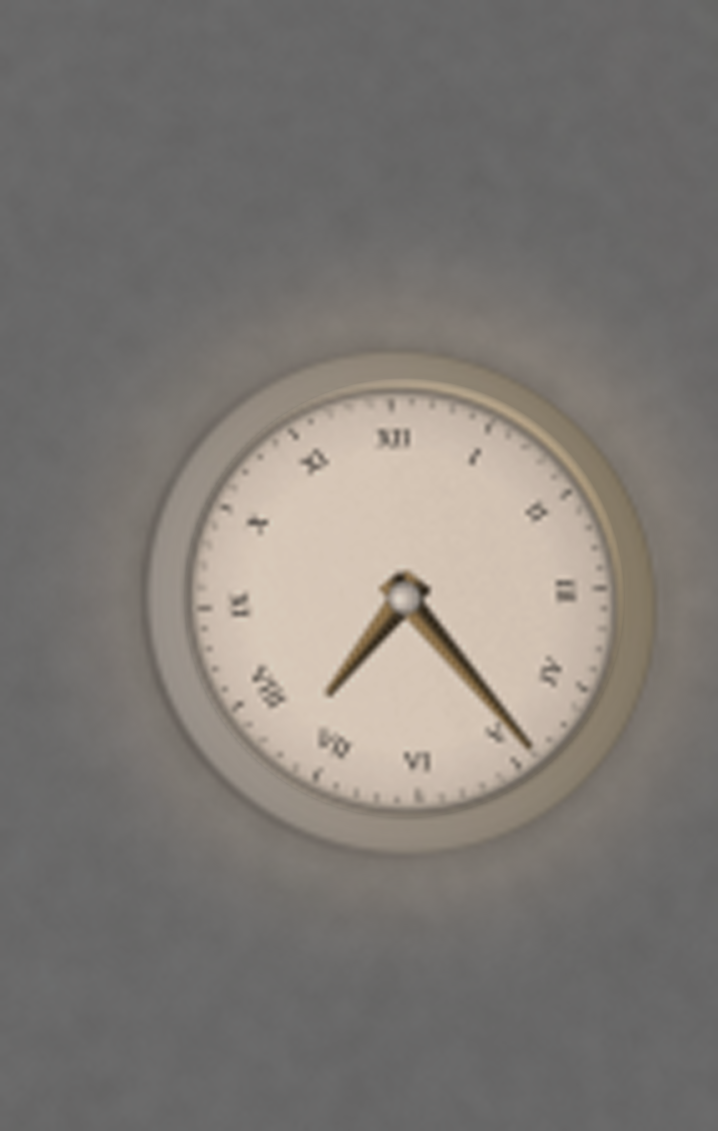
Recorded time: 7.24
